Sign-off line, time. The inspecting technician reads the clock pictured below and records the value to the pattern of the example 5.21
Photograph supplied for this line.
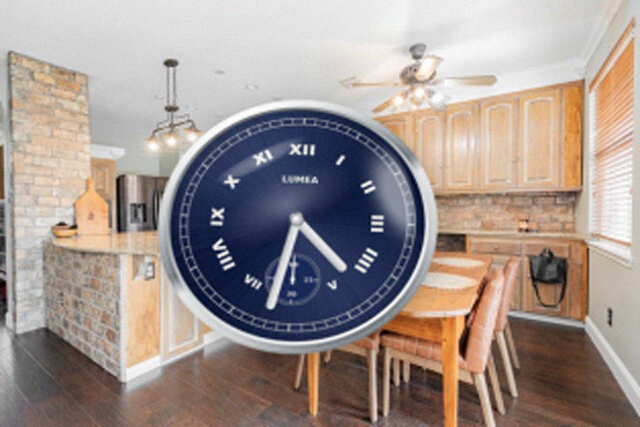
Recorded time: 4.32
